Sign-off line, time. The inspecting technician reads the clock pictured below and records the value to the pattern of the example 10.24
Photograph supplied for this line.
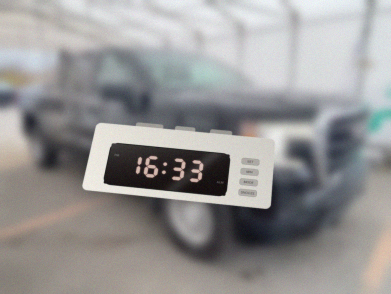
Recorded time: 16.33
